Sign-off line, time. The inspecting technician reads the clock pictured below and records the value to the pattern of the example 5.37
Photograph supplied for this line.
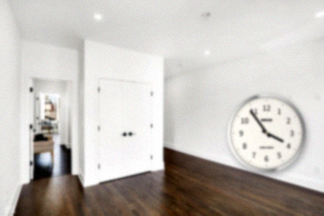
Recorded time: 3.54
